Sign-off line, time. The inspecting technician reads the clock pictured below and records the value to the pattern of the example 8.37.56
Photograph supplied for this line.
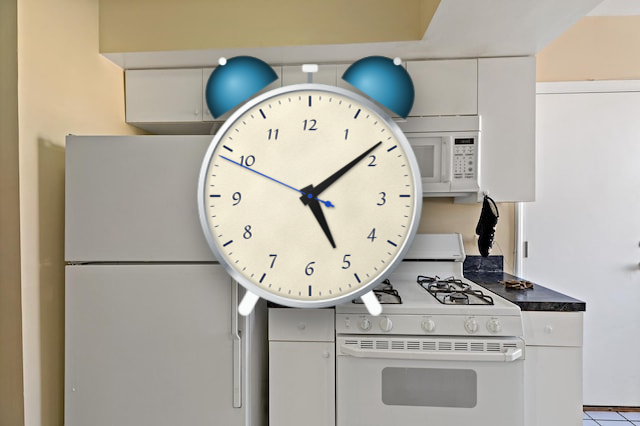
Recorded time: 5.08.49
